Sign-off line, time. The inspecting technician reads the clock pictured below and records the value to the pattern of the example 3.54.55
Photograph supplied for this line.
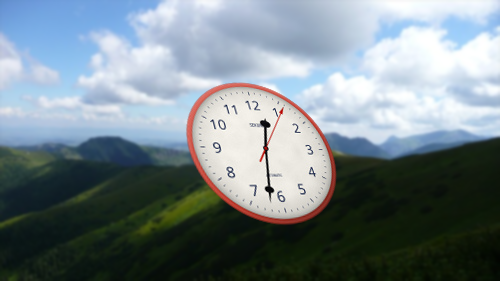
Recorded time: 12.32.06
